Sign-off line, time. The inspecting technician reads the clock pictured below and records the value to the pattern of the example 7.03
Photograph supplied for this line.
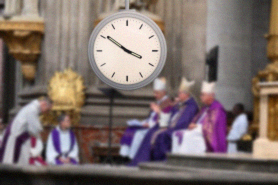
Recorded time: 3.51
